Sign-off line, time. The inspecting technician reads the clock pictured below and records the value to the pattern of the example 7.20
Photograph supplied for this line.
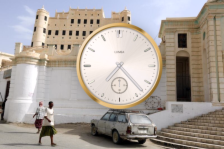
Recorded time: 7.23
